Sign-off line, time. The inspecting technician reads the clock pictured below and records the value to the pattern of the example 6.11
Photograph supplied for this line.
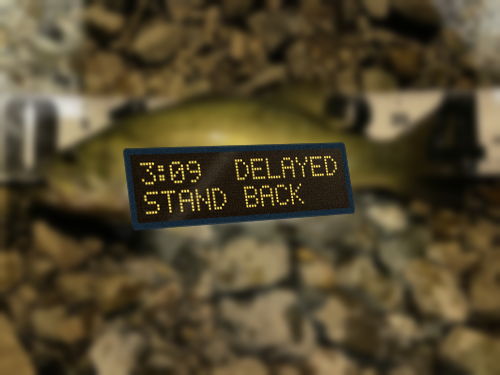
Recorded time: 3.09
